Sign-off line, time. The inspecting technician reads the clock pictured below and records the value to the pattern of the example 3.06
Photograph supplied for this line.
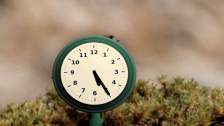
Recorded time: 5.25
